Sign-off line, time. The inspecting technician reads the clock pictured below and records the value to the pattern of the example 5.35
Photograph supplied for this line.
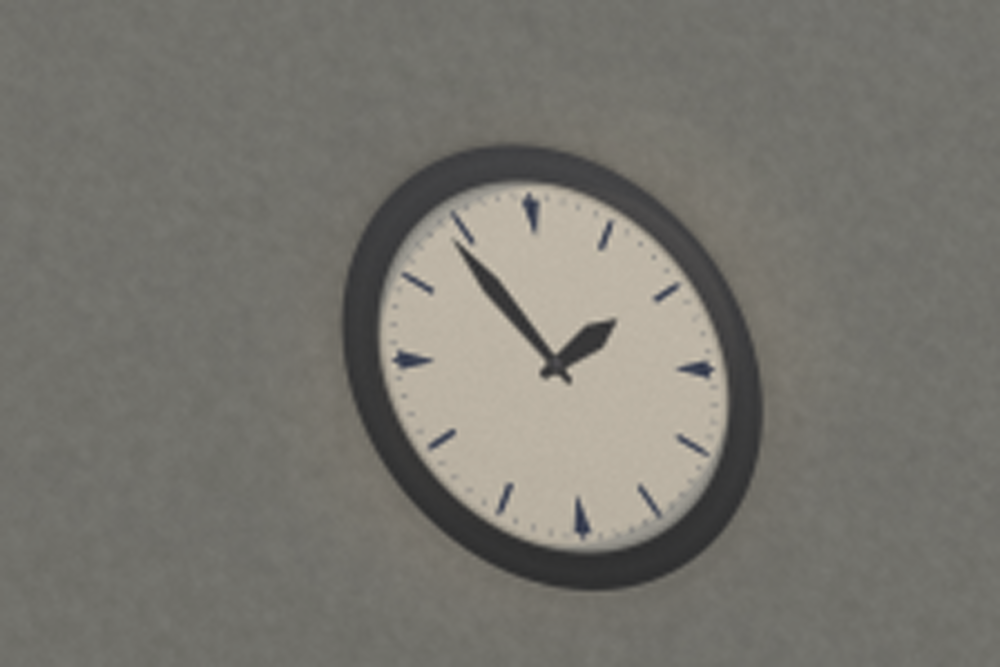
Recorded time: 1.54
